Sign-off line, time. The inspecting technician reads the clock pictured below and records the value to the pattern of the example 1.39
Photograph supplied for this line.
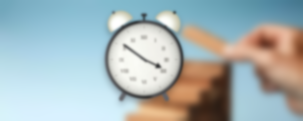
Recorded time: 3.51
